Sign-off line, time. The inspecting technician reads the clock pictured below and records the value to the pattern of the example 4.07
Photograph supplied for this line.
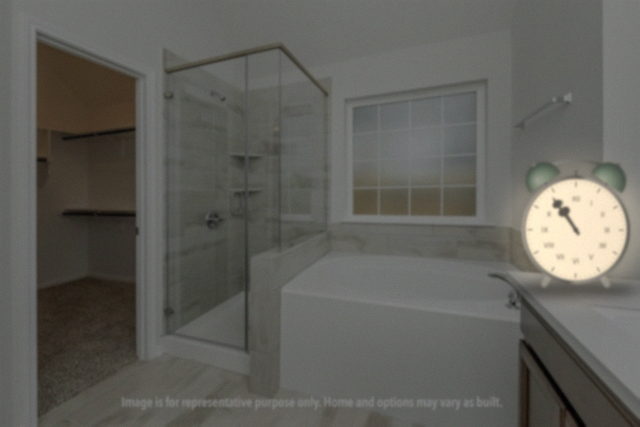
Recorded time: 10.54
